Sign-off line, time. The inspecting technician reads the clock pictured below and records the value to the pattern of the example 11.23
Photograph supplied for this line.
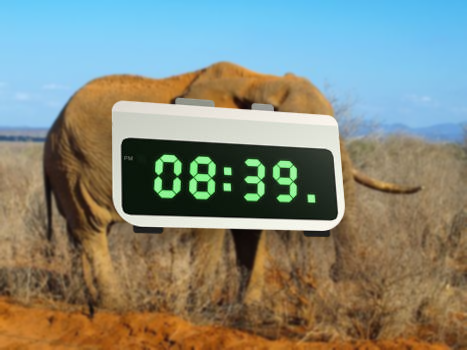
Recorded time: 8.39
